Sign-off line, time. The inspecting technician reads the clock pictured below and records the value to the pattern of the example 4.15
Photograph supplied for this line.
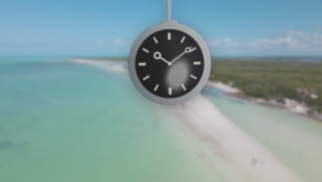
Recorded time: 10.09
